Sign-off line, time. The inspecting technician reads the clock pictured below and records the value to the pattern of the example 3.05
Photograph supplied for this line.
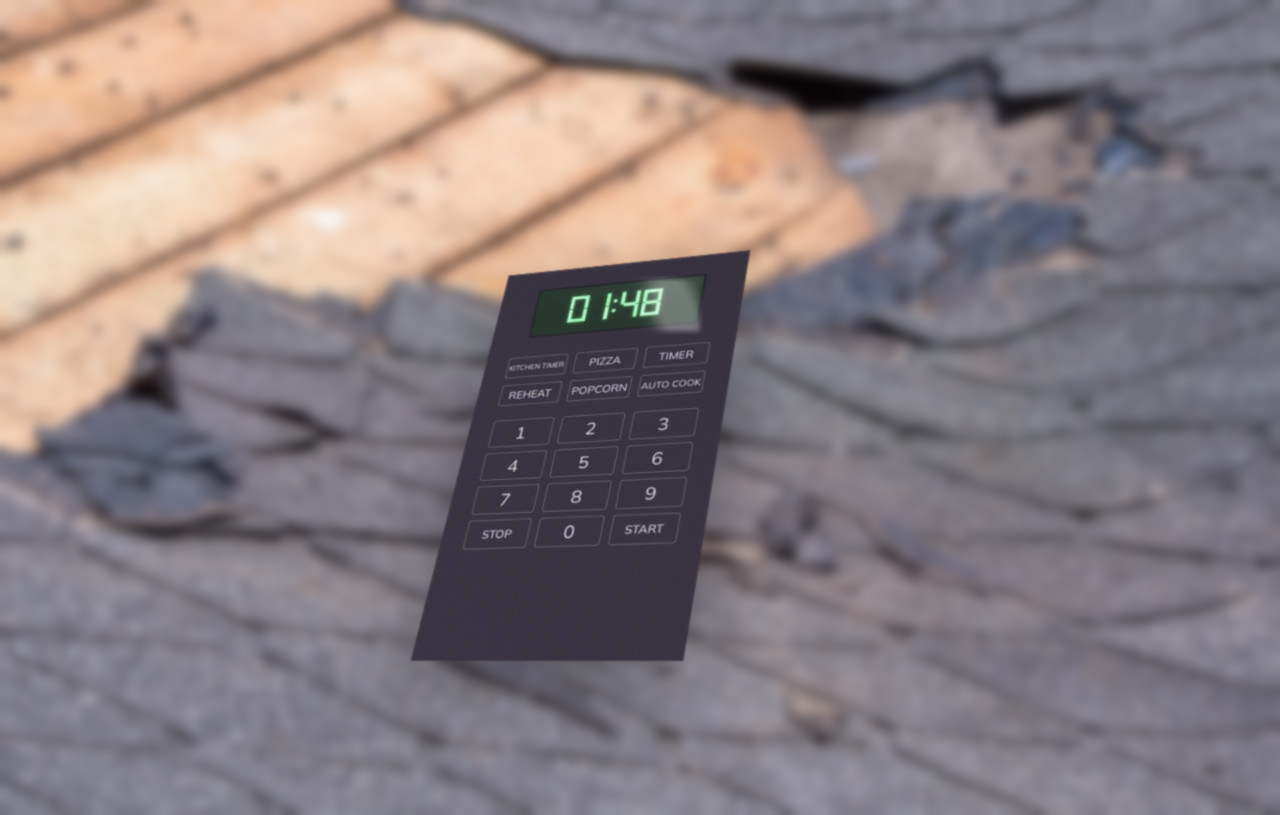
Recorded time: 1.48
